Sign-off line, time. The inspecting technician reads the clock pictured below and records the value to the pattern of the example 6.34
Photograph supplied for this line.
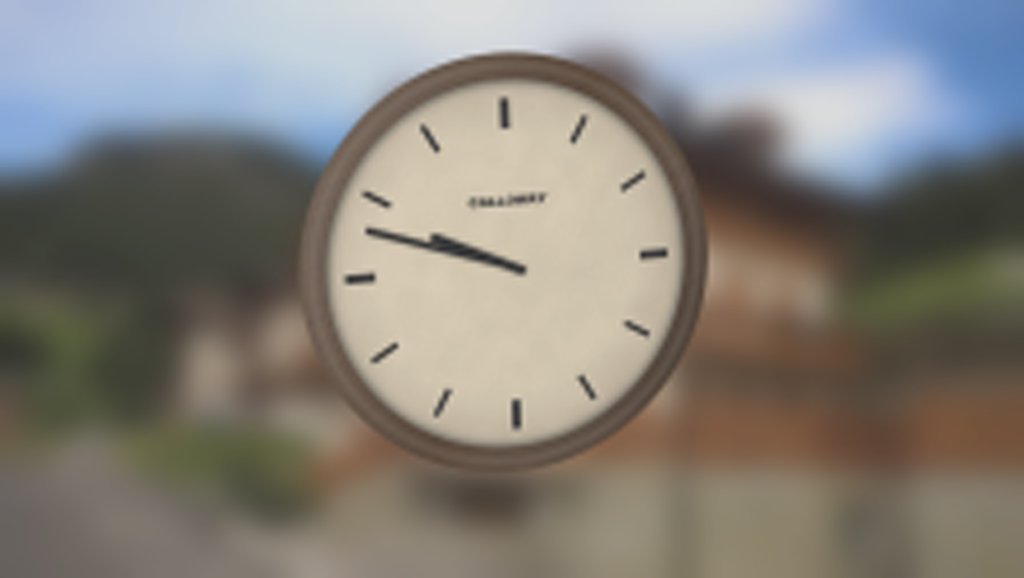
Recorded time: 9.48
